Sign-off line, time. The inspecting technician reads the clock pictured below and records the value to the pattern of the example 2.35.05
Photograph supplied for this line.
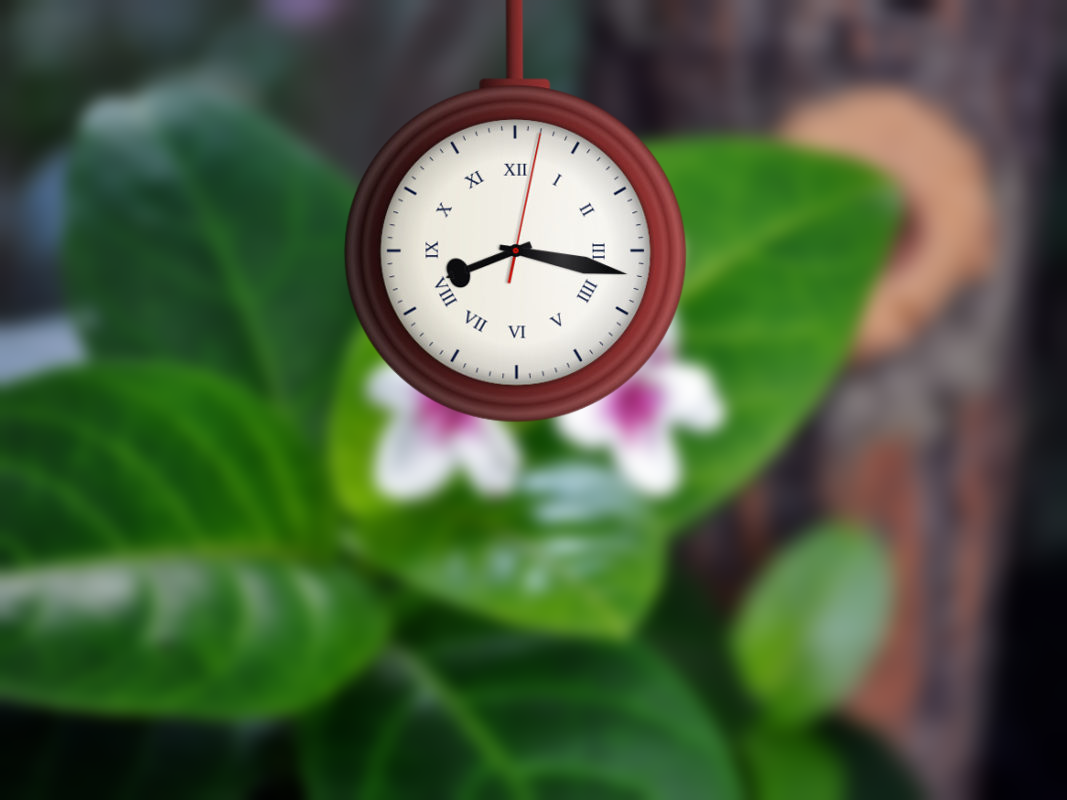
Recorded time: 8.17.02
